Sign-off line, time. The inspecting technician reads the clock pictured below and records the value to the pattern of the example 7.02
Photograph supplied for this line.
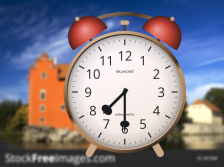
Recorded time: 7.30
